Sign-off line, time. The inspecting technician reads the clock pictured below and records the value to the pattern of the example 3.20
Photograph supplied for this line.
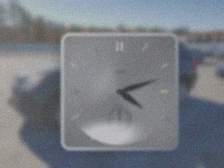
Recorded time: 4.12
